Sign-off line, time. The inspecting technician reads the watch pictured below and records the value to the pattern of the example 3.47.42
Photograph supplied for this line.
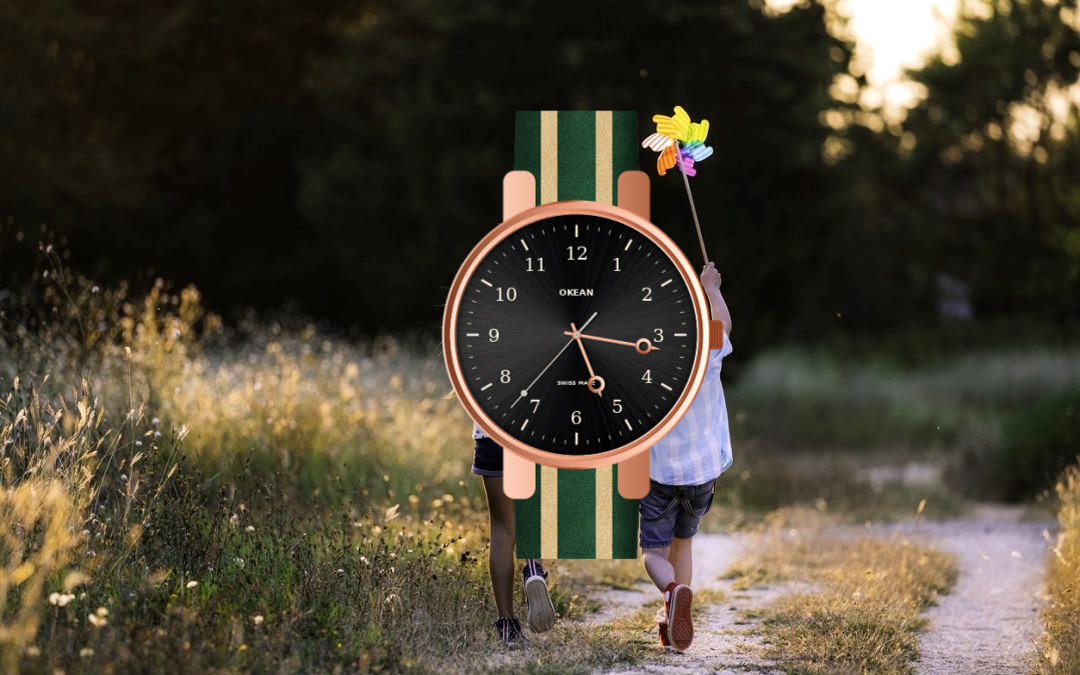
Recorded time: 5.16.37
